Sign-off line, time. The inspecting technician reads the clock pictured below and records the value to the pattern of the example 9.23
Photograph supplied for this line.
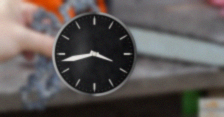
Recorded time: 3.43
